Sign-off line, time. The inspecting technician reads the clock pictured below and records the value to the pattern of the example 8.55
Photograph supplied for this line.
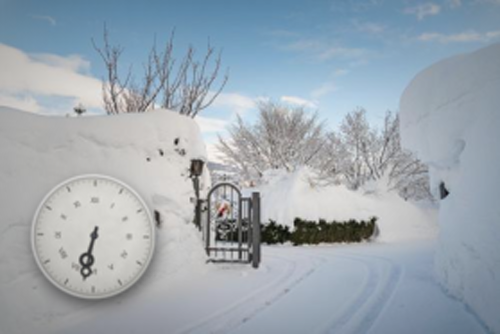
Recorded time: 6.32
